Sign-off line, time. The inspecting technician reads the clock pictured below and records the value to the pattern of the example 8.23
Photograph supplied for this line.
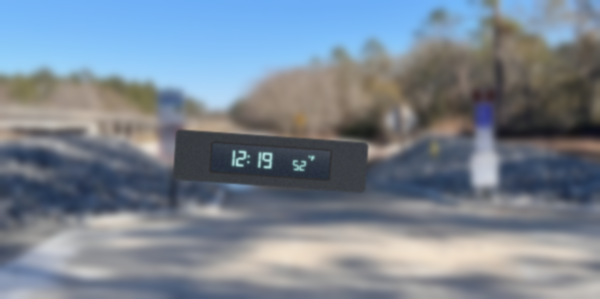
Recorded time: 12.19
